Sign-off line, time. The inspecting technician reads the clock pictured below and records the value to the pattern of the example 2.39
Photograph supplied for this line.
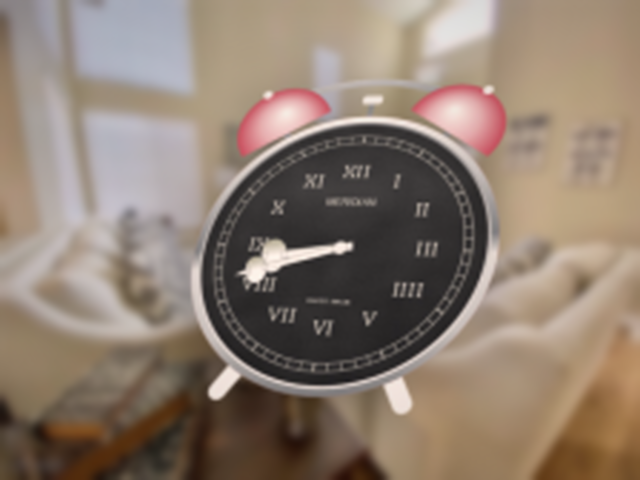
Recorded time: 8.42
